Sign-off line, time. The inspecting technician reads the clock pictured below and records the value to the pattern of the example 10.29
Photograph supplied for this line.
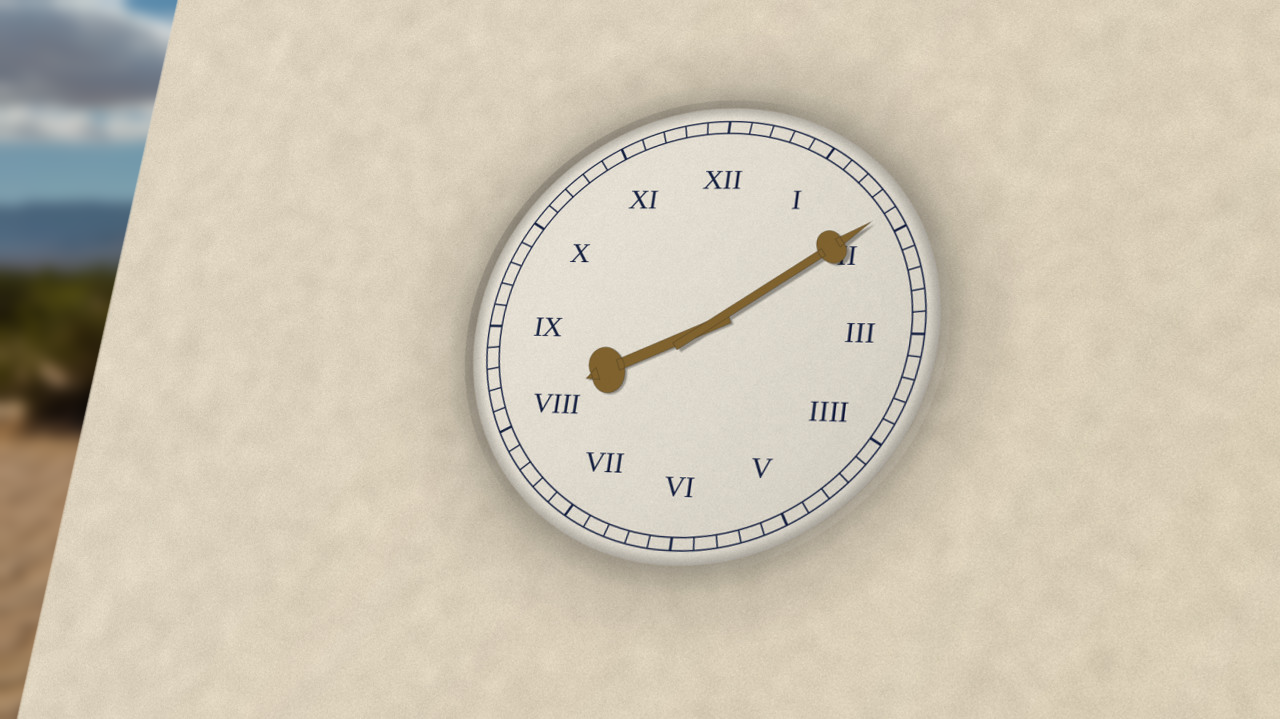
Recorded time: 8.09
